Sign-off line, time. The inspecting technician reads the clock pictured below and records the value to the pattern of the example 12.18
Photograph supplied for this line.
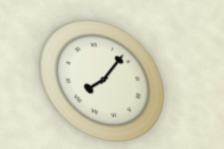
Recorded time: 8.08
